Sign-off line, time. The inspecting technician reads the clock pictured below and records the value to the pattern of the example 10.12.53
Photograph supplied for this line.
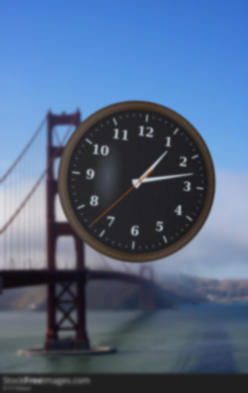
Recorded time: 1.12.37
